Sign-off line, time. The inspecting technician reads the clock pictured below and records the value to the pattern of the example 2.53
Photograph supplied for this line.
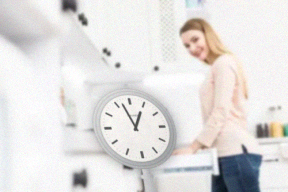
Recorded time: 12.57
